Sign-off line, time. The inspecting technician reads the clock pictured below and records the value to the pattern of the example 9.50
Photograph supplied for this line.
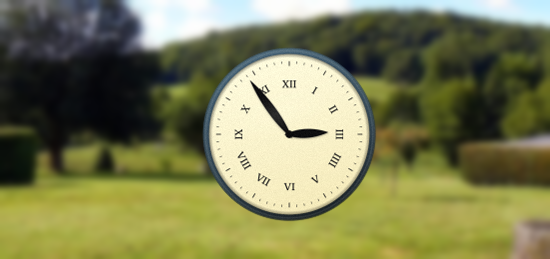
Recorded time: 2.54
